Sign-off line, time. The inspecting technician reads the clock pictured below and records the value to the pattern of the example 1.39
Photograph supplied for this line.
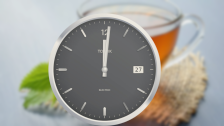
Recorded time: 12.01
